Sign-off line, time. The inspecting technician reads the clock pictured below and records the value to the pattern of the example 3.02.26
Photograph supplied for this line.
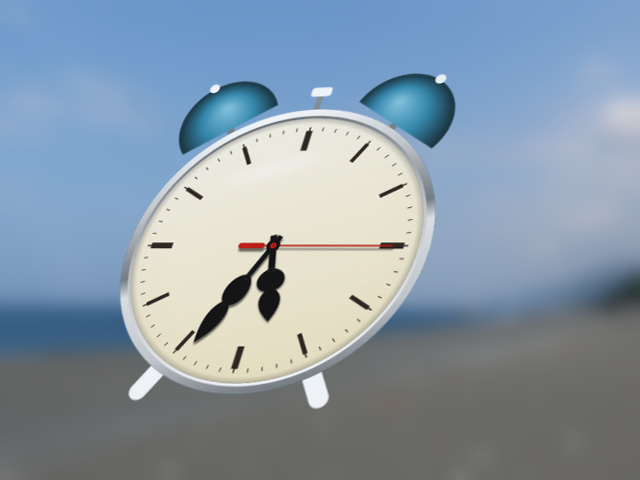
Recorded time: 5.34.15
